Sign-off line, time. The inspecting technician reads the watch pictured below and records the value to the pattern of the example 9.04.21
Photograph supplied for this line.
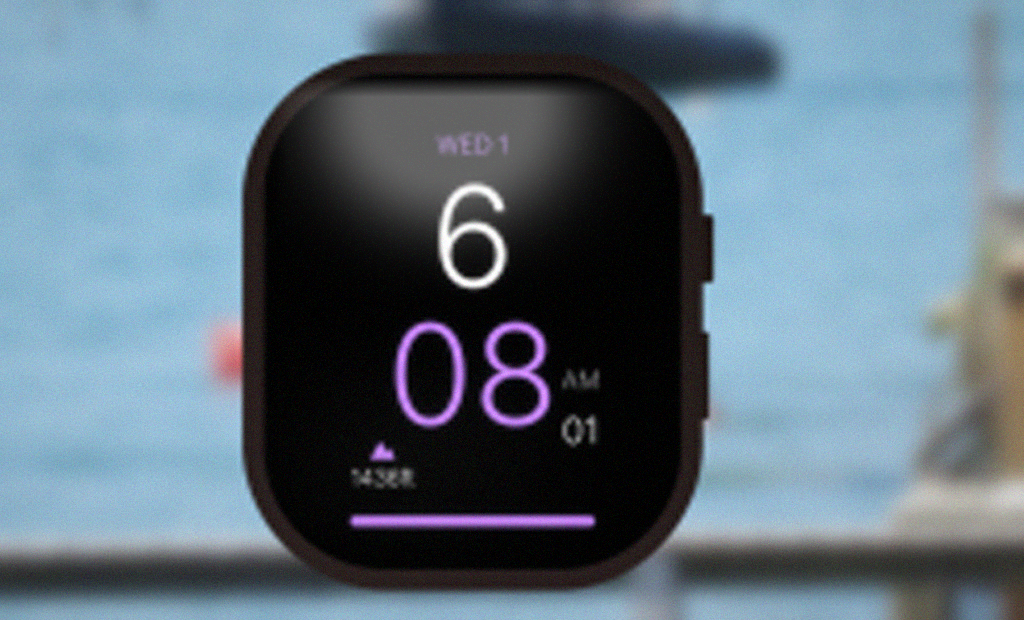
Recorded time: 6.08.01
